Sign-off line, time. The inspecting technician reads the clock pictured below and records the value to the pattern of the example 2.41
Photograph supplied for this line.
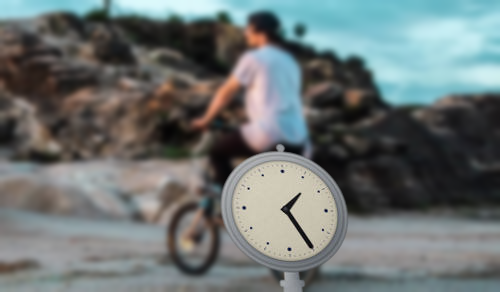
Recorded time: 1.25
